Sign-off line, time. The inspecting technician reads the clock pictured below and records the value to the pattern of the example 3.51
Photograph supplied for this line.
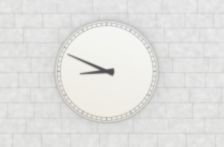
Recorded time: 8.49
